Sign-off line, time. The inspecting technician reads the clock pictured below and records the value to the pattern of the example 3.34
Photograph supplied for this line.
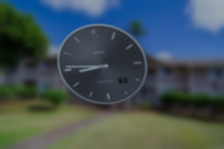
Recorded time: 8.46
